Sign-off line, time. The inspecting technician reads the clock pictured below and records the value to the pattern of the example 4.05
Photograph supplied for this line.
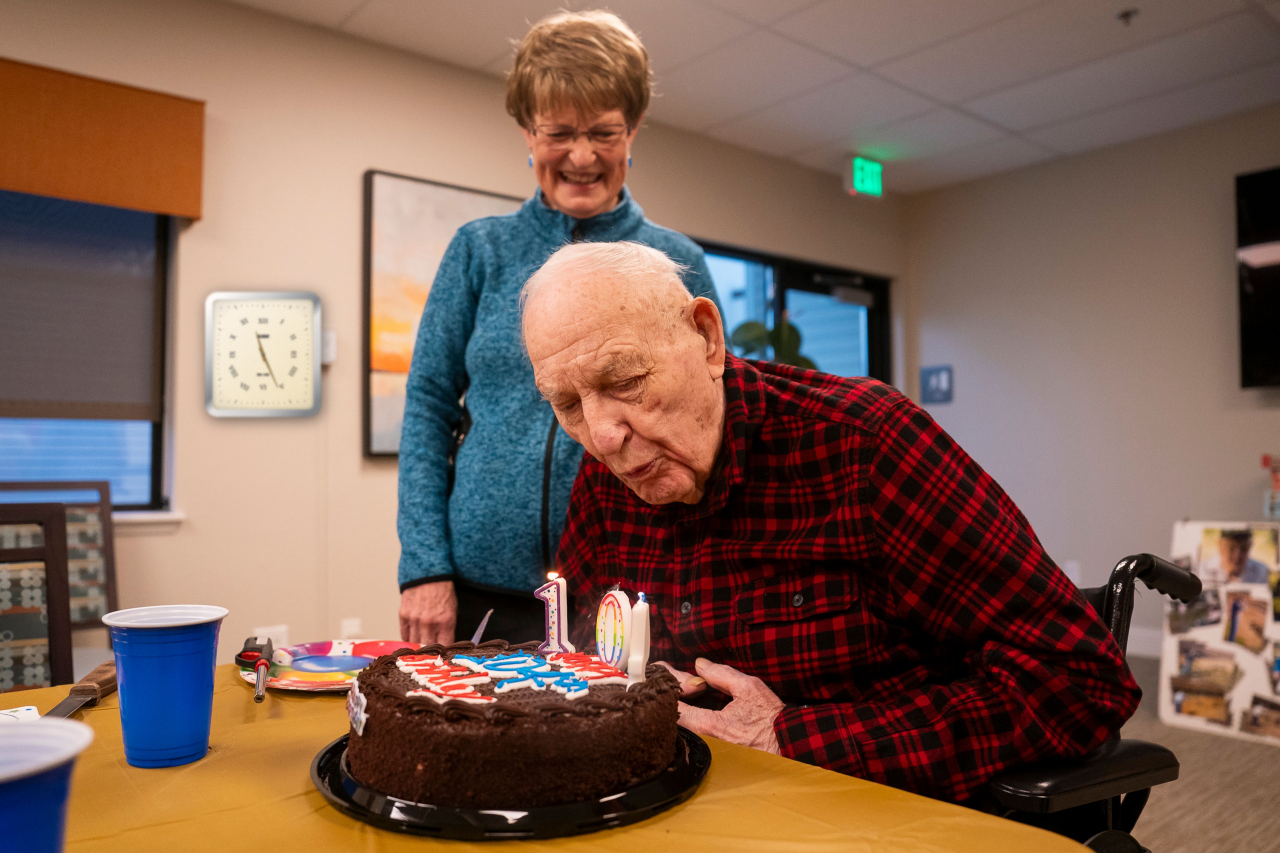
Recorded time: 11.26
